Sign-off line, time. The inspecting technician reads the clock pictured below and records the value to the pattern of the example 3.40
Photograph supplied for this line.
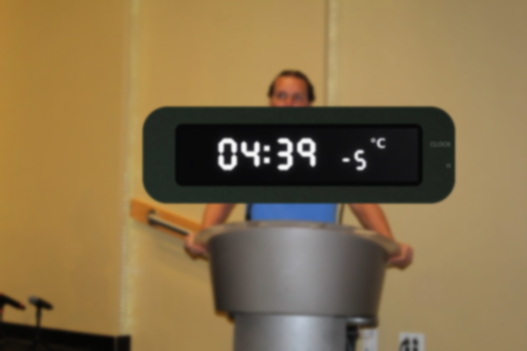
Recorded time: 4.39
